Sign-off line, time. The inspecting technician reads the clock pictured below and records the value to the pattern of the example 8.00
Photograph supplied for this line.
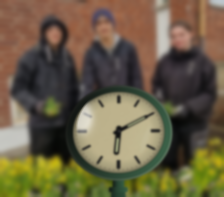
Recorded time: 6.10
